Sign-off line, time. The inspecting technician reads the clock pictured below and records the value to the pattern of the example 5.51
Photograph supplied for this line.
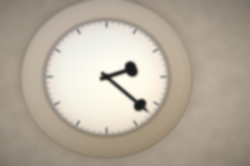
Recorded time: 2.22
